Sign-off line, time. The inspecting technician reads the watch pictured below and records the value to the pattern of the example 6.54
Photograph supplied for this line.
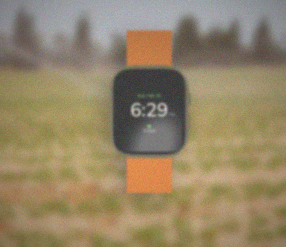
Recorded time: 6.29
